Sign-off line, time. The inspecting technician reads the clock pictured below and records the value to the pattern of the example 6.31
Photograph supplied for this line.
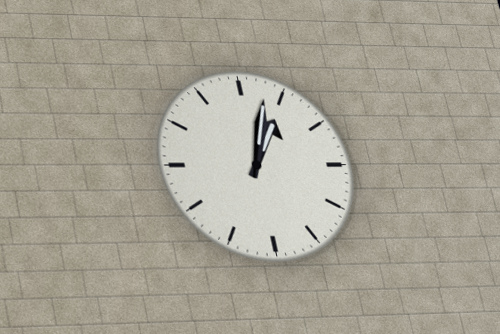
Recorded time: 1.03
